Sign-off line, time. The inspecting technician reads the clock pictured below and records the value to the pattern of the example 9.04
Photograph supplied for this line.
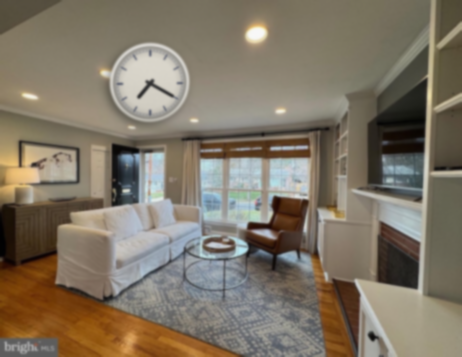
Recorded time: 7.20
